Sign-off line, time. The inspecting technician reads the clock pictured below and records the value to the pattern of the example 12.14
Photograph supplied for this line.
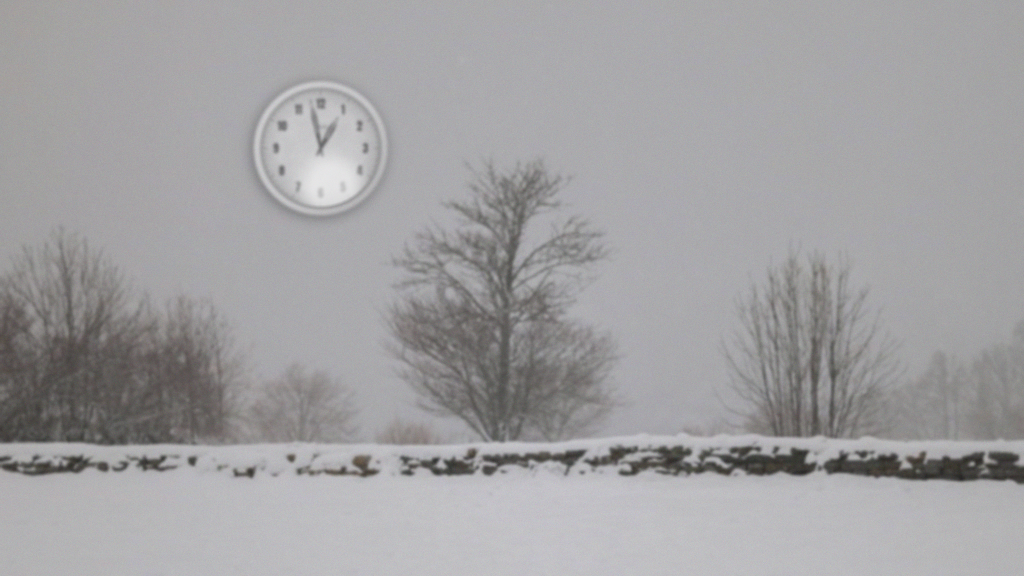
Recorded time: 12.58
